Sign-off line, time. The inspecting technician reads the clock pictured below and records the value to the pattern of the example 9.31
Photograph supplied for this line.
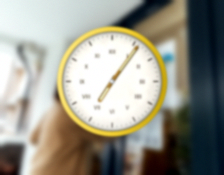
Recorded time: 7.06
